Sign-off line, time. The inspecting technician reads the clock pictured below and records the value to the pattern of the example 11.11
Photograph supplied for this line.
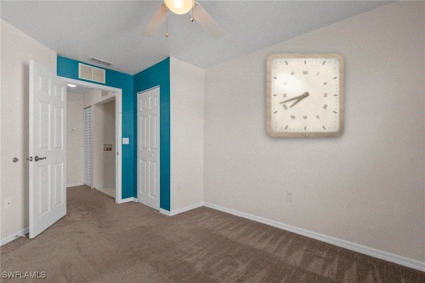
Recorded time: 7.42
